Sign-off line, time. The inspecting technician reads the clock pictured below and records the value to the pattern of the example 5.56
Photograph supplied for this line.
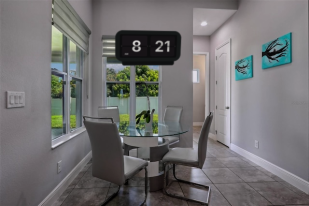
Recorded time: 8.21
